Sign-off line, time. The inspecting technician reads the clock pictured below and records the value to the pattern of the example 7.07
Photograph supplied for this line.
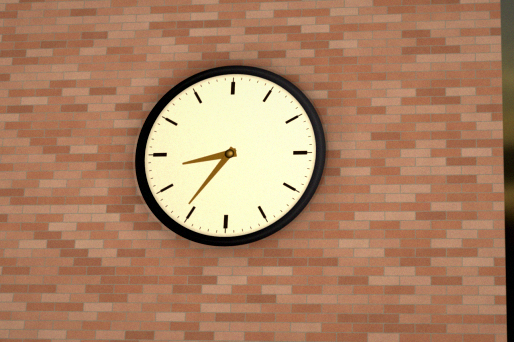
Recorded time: 8.36
